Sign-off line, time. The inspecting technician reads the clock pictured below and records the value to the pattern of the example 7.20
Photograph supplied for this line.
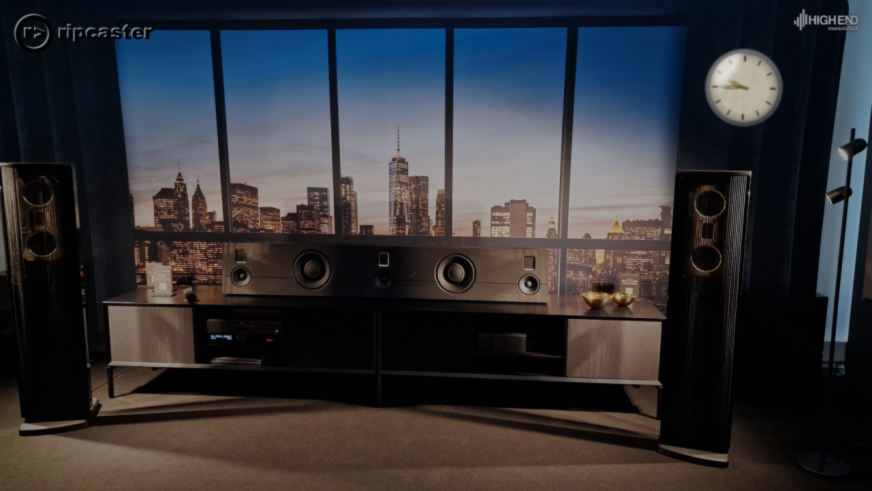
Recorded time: 9.45
